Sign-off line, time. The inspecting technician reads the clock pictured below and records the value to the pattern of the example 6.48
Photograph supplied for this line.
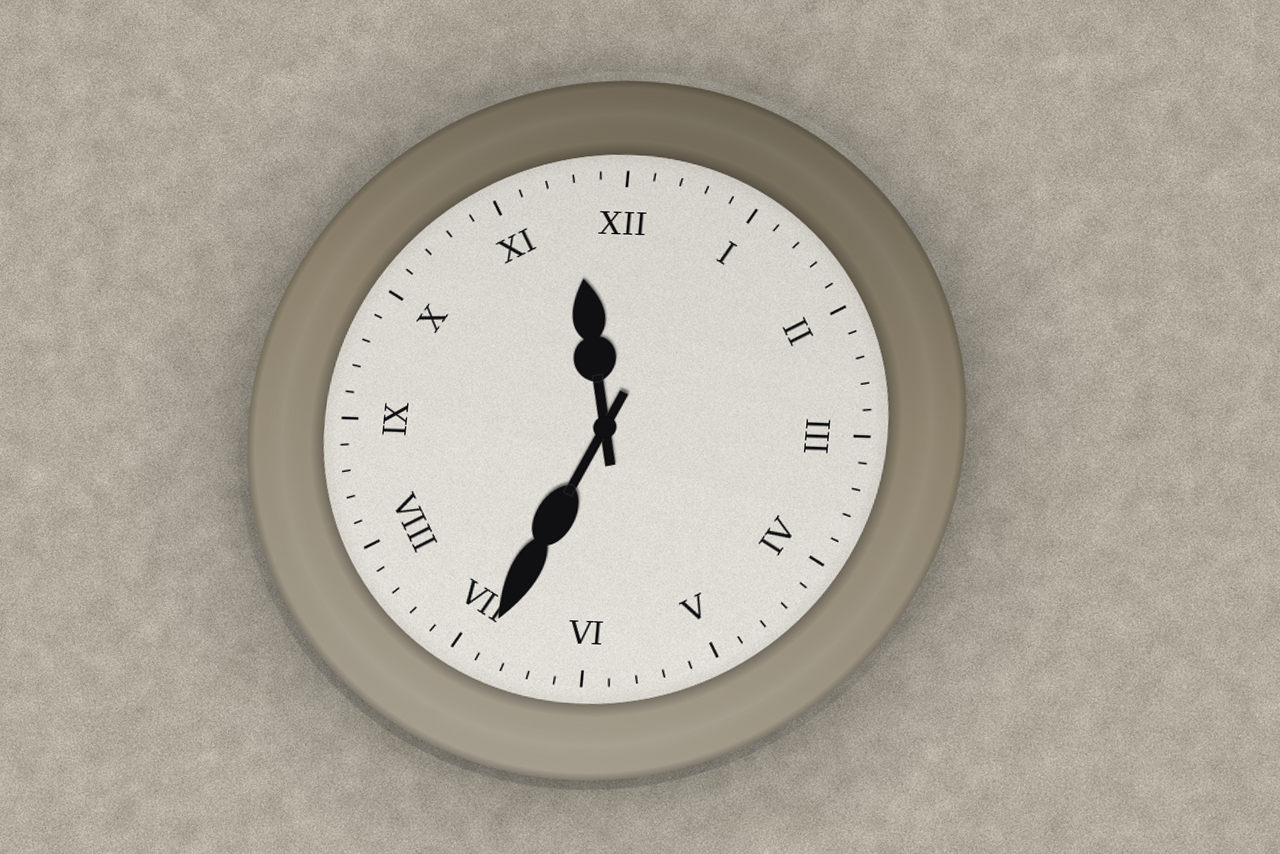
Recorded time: 11.34
